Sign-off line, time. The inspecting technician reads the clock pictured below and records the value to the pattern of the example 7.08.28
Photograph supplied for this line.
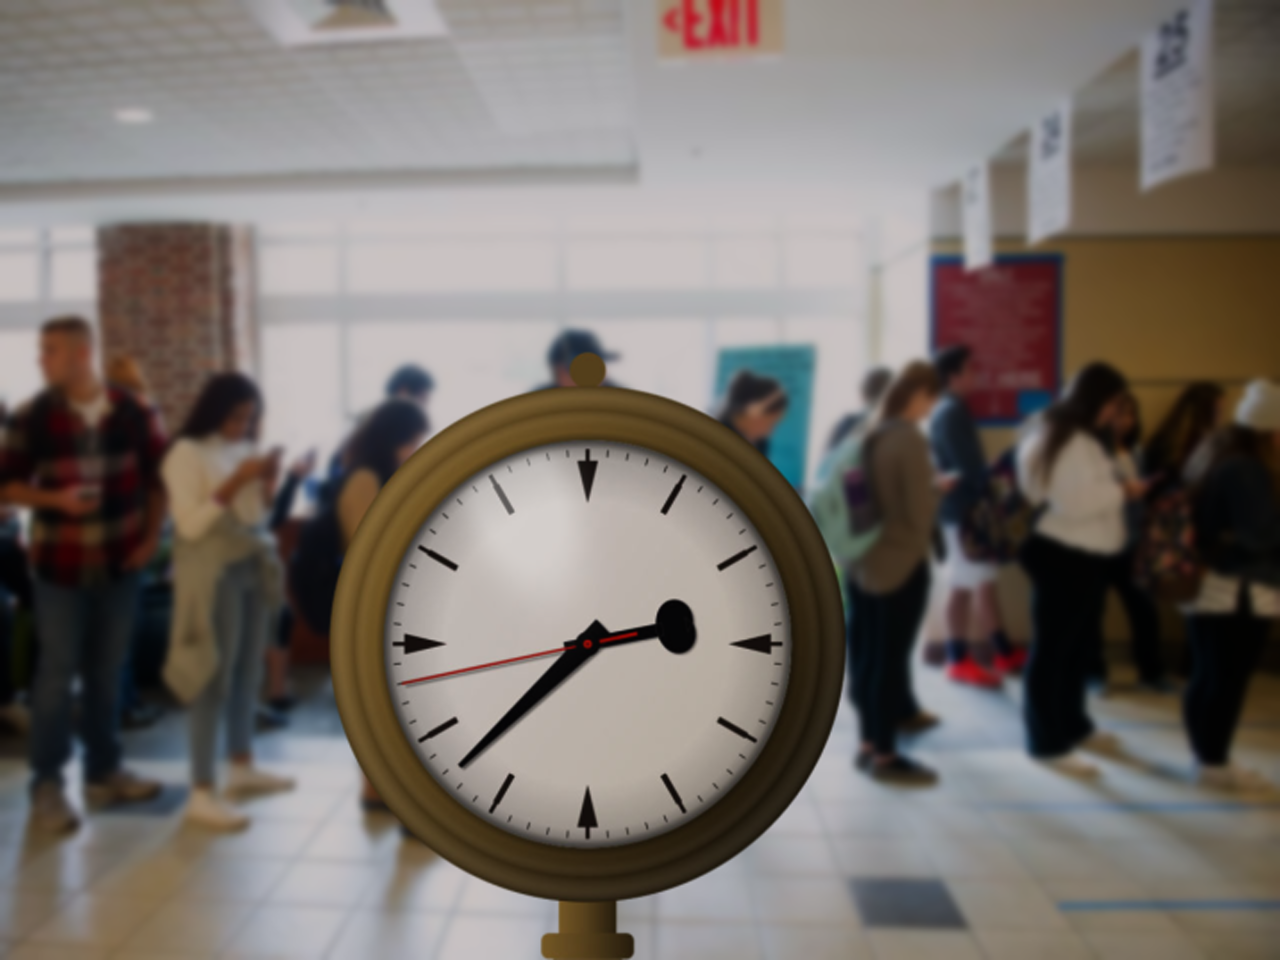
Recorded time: 2.37.43
